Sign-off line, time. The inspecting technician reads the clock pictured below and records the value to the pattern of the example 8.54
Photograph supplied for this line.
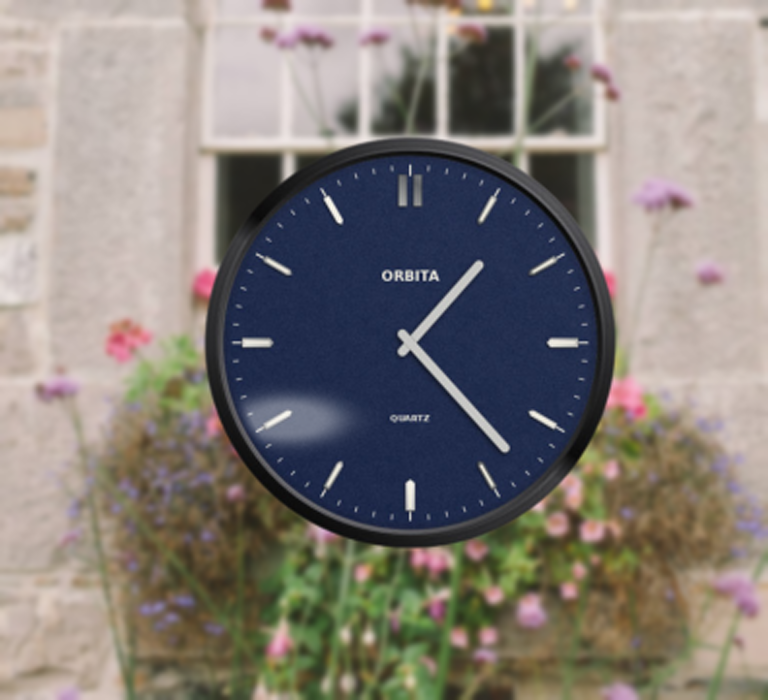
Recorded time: 1.23
